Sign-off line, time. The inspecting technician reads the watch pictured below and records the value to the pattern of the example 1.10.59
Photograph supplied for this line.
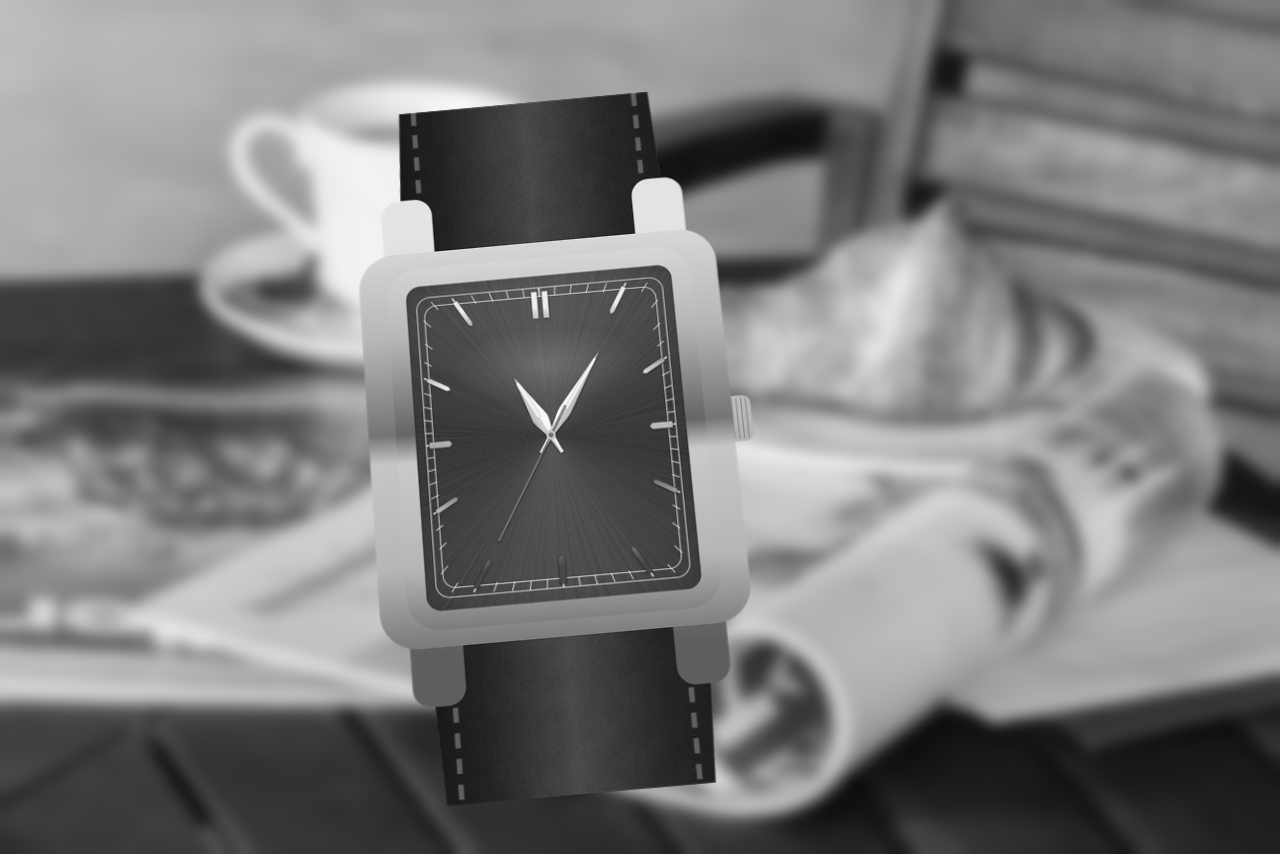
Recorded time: 11.05.35
